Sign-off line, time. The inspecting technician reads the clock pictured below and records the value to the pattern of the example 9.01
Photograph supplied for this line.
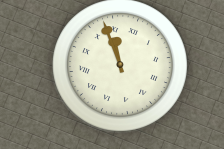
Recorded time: 10.53
